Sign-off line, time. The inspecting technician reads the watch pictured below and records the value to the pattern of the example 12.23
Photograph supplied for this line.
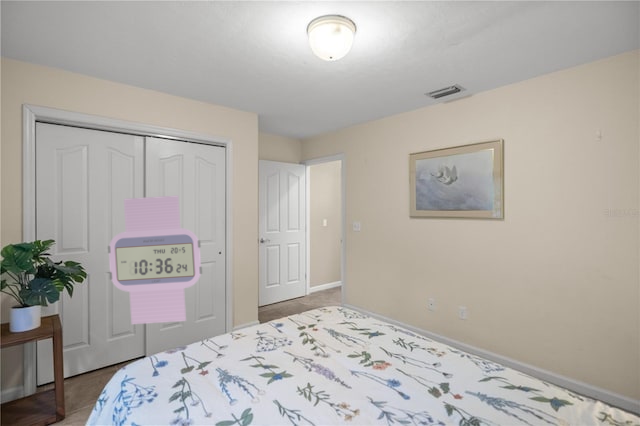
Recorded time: 10.36
